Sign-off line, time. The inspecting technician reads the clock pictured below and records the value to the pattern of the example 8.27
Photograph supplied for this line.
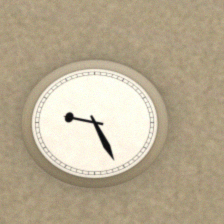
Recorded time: 9.26
